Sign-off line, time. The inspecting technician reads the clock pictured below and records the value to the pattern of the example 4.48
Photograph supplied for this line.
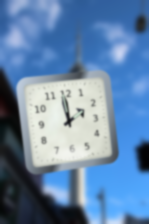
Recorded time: 1.59
